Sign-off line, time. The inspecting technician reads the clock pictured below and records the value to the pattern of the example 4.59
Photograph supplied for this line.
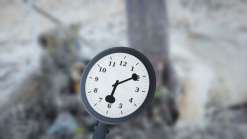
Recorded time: 6.09
